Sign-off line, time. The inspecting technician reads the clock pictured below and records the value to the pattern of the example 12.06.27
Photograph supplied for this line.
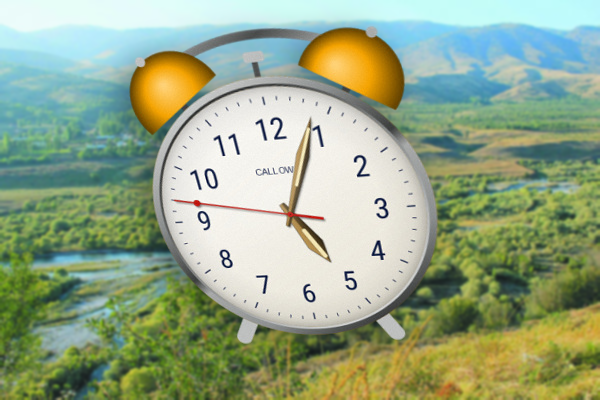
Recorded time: 5.03.47
